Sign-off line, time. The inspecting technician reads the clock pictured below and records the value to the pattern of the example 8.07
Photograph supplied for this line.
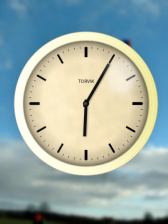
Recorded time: 6.05
